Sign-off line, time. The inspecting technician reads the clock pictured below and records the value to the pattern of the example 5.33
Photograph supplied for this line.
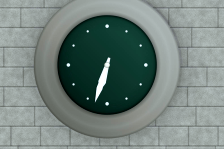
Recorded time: 6.33
